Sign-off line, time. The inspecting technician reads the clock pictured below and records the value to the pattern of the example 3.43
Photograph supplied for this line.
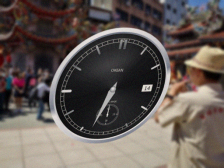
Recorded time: 6.33
